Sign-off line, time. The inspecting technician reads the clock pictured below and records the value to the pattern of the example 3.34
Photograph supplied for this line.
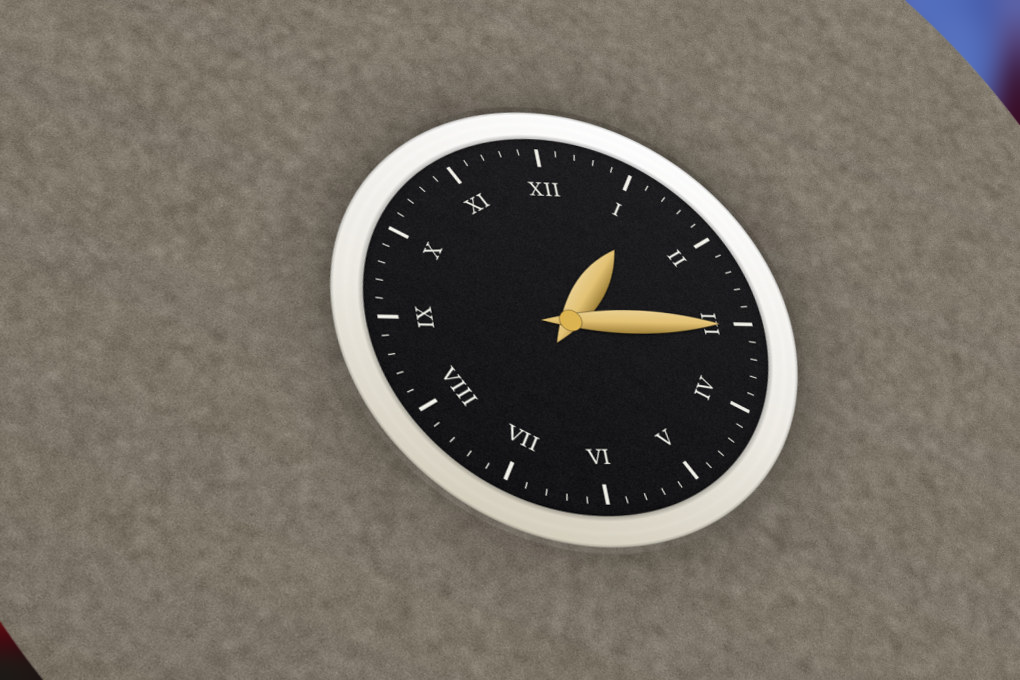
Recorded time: 1.15
